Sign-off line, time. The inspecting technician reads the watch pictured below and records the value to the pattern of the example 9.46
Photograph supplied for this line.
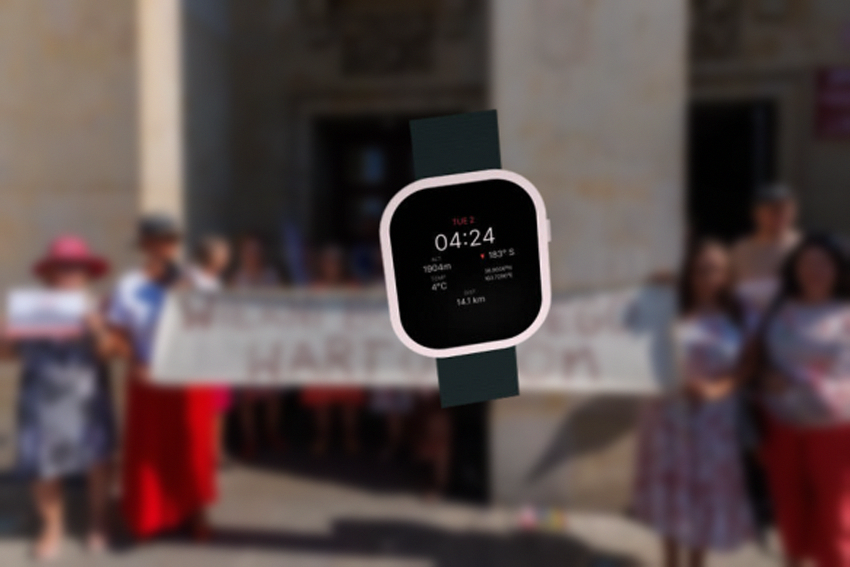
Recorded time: 4.24
